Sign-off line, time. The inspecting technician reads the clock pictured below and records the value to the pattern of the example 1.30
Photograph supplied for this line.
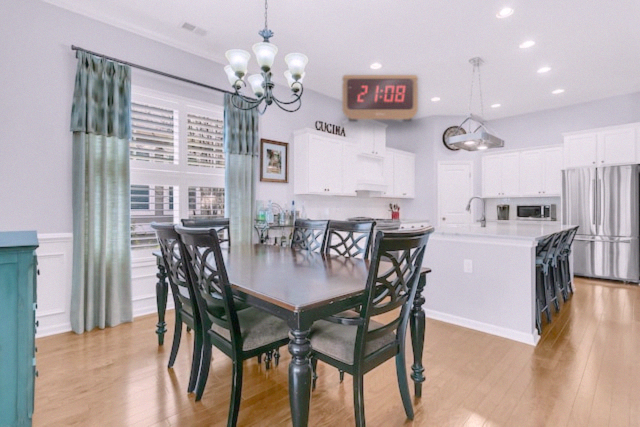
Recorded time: 21.08
